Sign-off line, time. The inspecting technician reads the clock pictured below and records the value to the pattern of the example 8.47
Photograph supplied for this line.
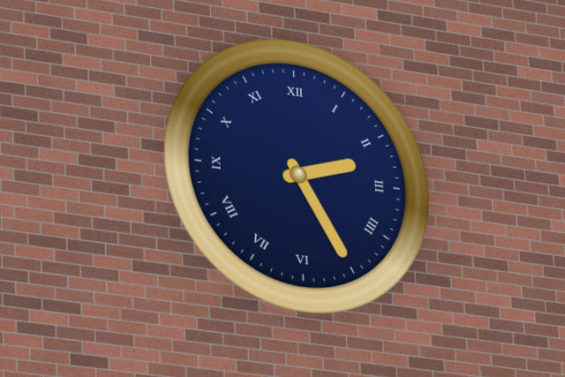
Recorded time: 2.25
